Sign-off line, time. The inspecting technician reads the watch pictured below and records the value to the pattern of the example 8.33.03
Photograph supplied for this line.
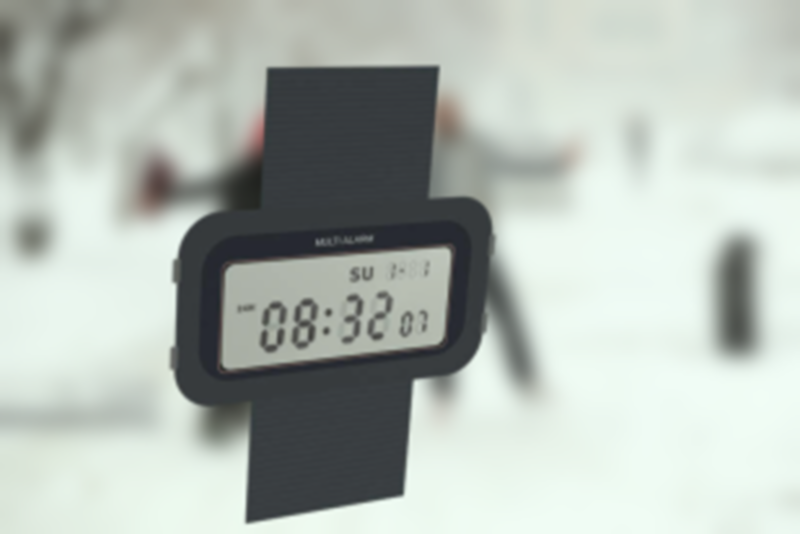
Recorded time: 8.32.07
